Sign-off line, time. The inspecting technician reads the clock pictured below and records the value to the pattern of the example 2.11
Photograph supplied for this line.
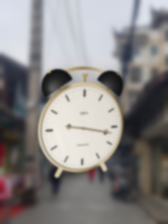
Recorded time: 9.17
